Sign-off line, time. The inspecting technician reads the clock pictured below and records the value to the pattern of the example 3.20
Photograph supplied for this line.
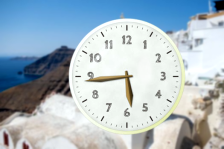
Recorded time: 5.44
